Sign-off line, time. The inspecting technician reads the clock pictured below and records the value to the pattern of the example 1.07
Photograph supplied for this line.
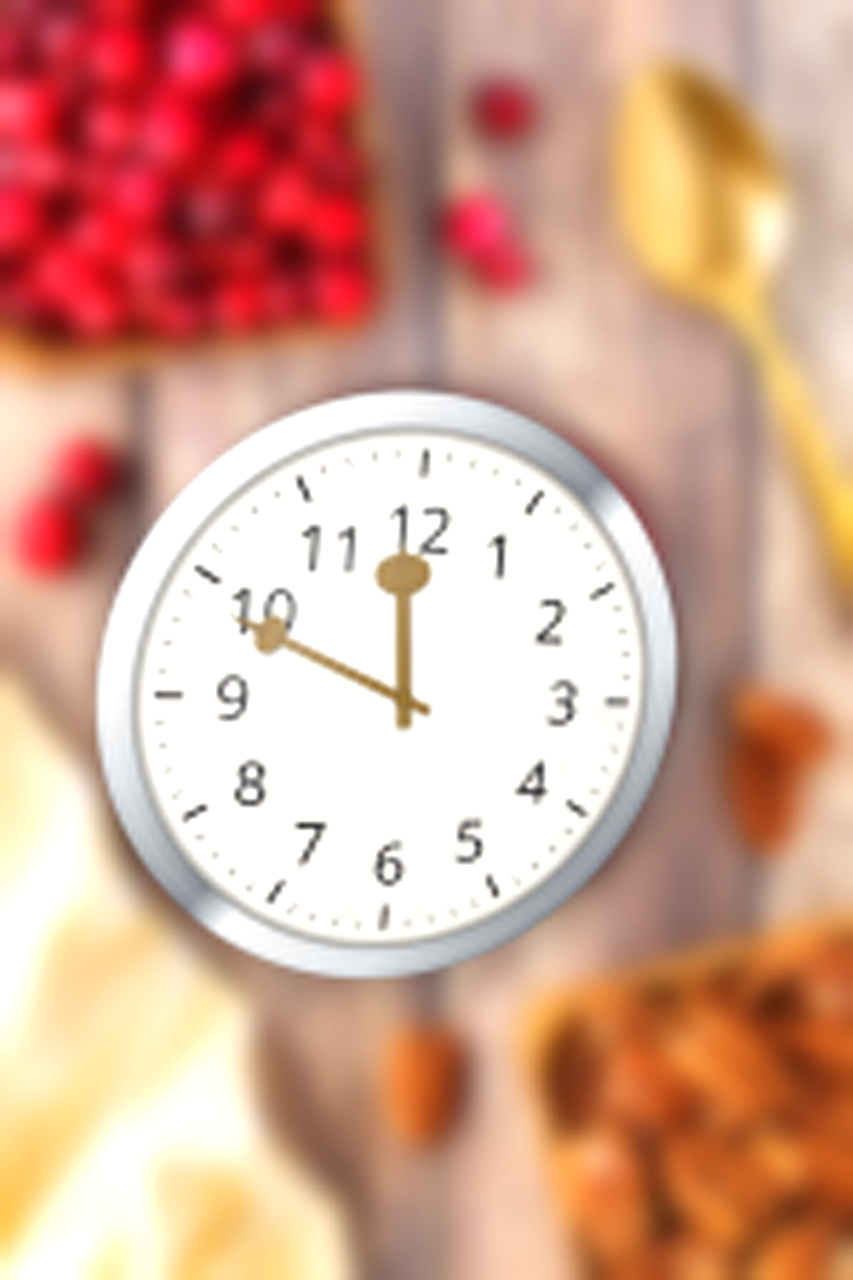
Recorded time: 11.49
